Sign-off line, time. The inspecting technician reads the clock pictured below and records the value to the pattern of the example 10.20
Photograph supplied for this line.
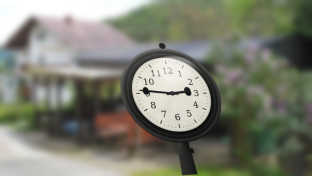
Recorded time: 2.46
